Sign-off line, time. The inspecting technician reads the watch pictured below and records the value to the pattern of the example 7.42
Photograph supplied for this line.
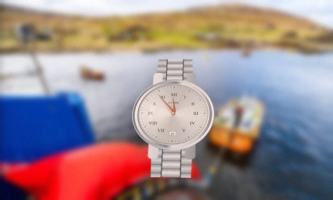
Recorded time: 11.54
